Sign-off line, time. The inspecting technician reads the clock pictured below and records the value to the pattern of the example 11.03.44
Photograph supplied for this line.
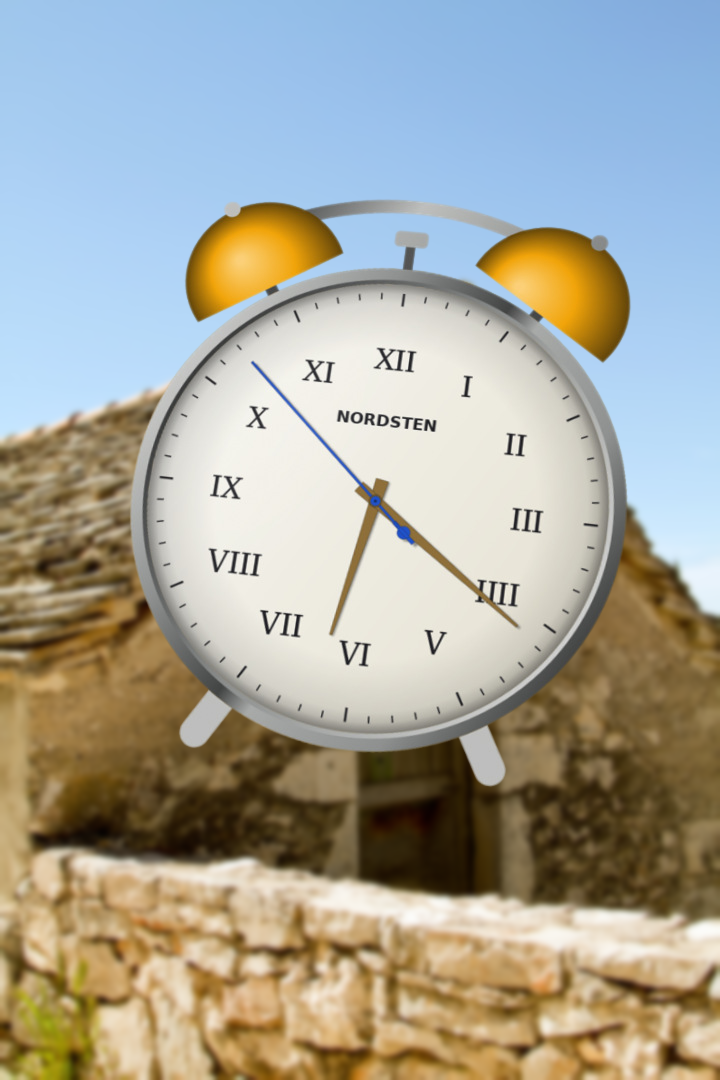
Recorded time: 6.20.52
